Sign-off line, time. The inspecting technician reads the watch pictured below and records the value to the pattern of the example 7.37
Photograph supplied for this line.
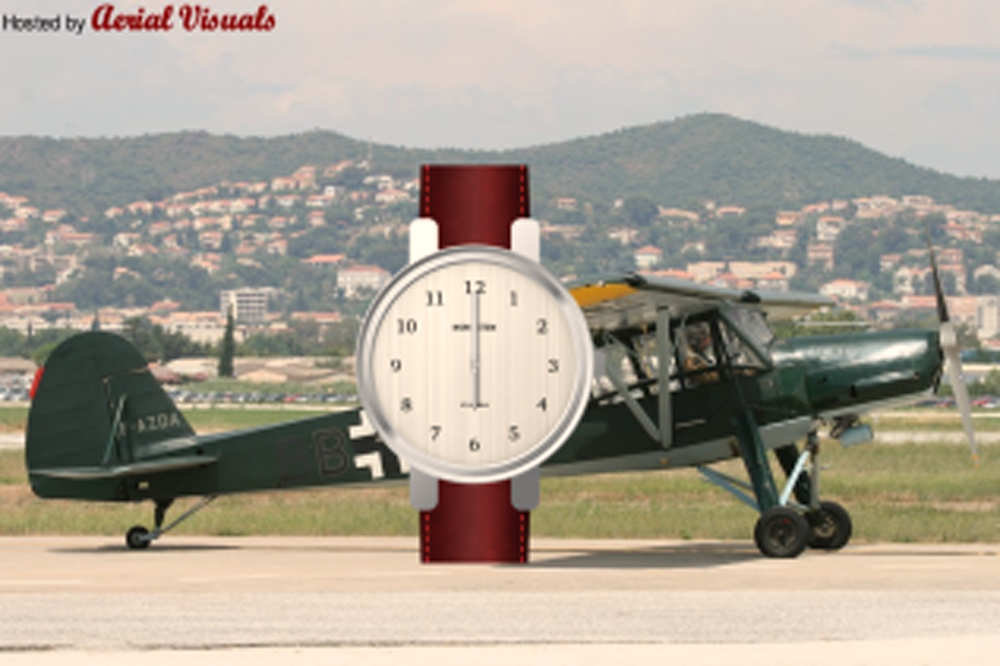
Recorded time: 6.00
